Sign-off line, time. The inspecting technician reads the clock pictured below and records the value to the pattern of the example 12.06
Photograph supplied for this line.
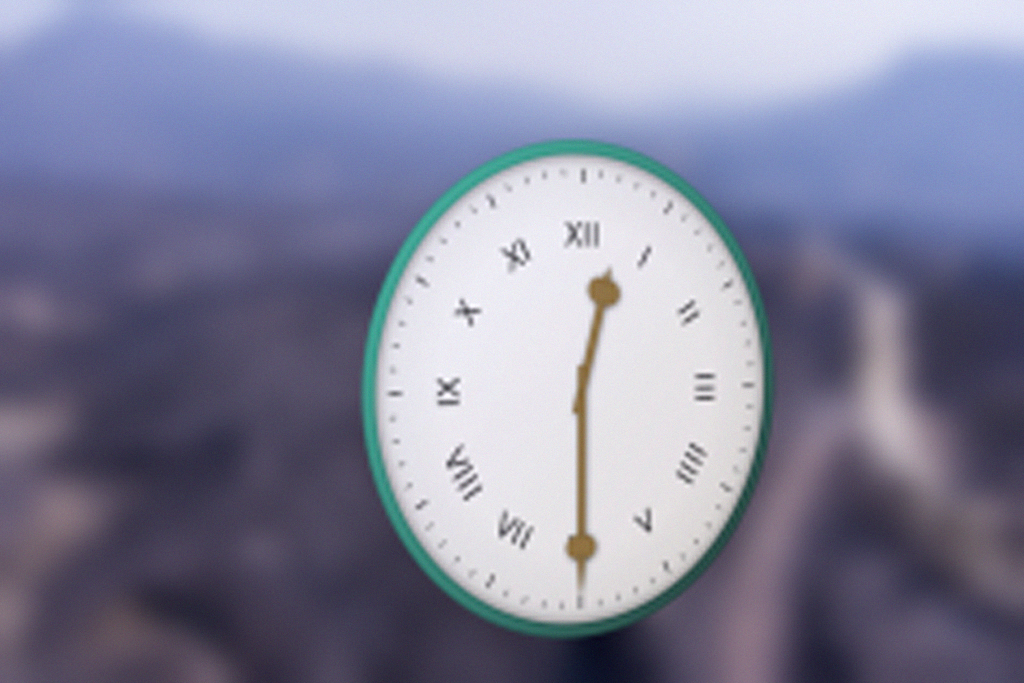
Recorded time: 12.30
